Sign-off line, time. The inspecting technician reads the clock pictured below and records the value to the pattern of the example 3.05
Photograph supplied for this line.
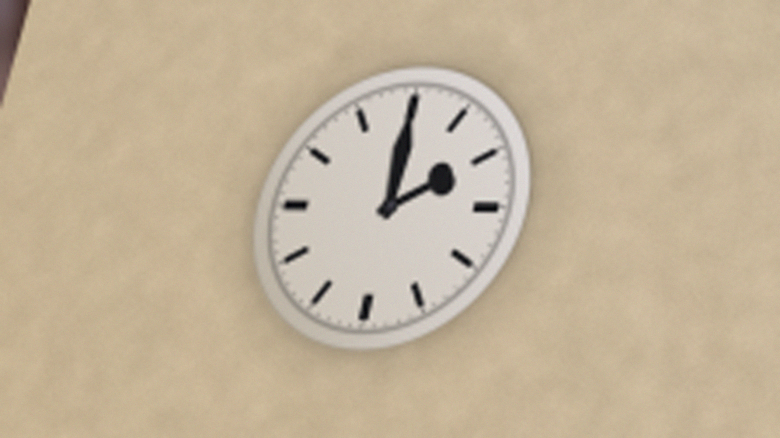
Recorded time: 2.00
